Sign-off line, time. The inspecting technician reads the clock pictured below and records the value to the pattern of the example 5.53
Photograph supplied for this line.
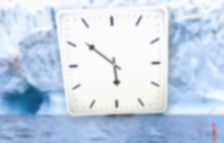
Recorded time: 5.52
